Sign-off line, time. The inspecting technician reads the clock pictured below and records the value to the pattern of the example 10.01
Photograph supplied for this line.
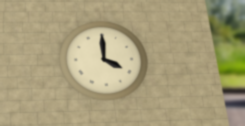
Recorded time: 4.00
